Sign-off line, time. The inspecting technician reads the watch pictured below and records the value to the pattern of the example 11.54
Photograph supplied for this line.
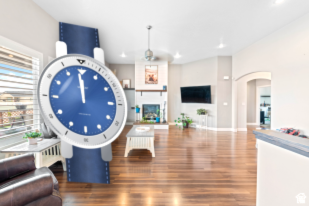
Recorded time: 11.59
